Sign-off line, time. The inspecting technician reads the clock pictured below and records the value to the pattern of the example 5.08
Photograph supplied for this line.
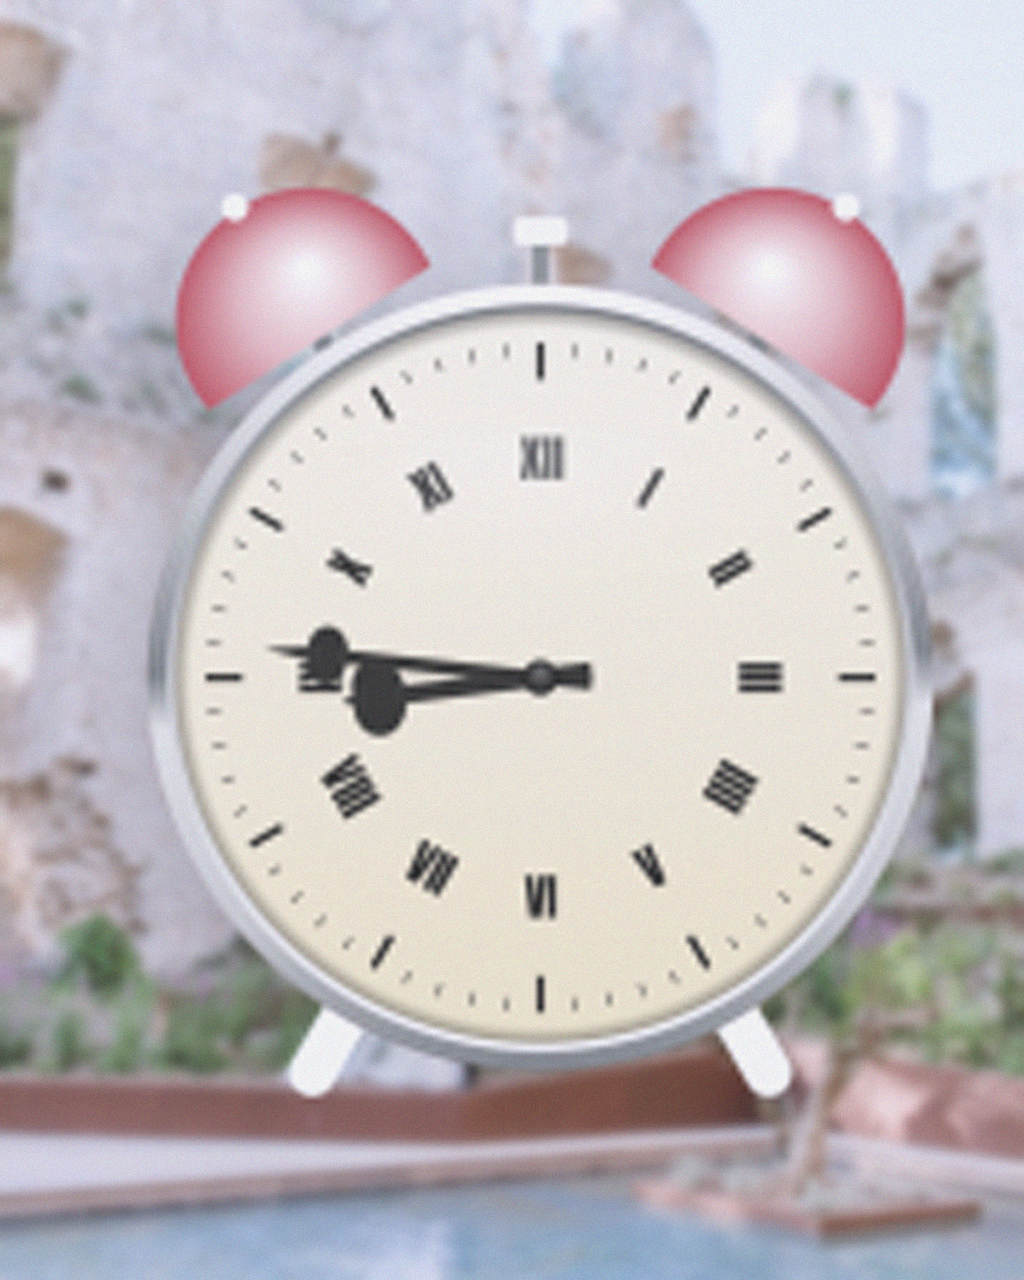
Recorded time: 8.46
